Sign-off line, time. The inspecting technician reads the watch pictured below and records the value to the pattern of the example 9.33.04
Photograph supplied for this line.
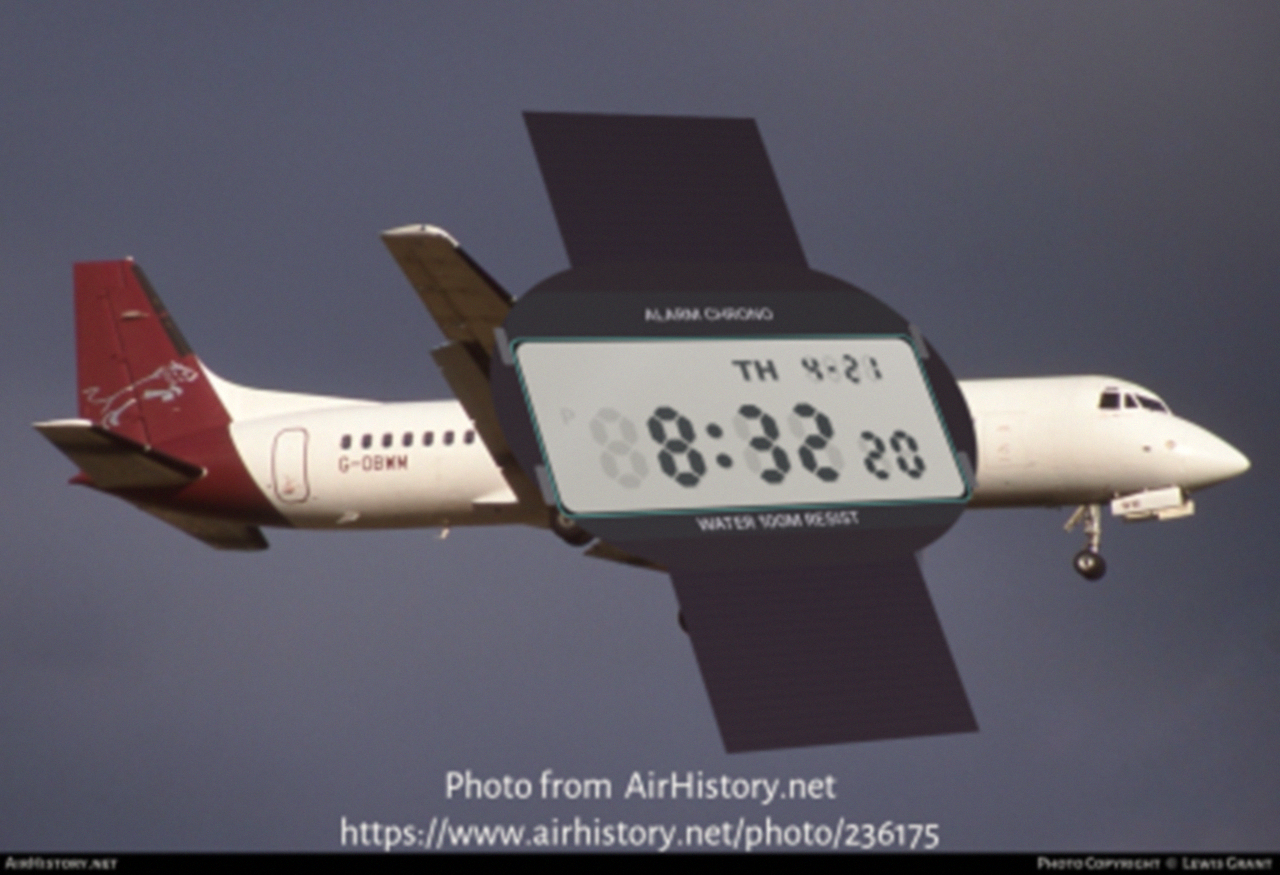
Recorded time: 8.32.20
